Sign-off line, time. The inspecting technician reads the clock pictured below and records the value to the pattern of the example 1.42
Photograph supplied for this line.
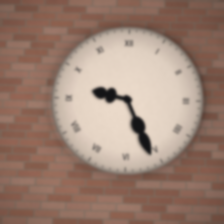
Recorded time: 9.26
